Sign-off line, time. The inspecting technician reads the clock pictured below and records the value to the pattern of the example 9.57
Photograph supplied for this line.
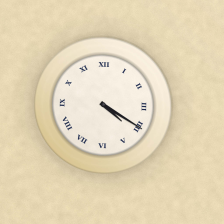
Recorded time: 4.20
